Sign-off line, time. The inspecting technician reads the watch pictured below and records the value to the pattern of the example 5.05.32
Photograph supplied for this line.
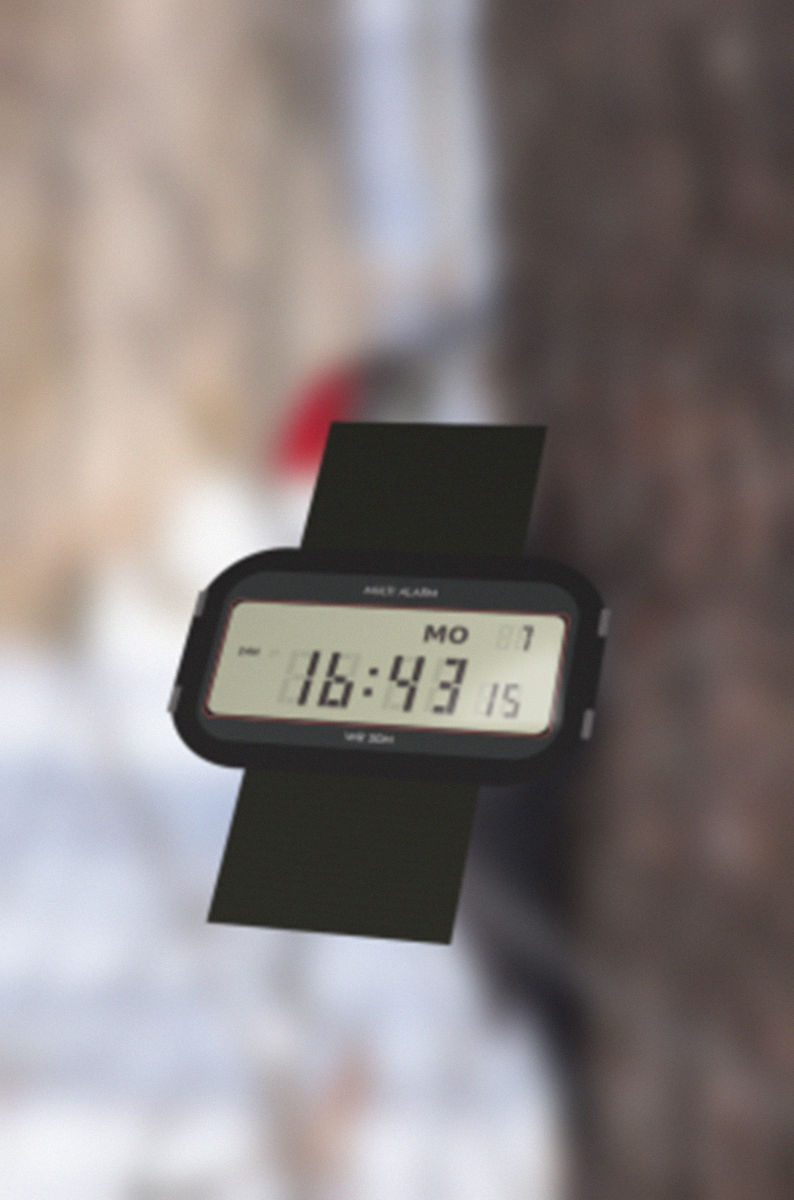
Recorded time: 16.43.15
